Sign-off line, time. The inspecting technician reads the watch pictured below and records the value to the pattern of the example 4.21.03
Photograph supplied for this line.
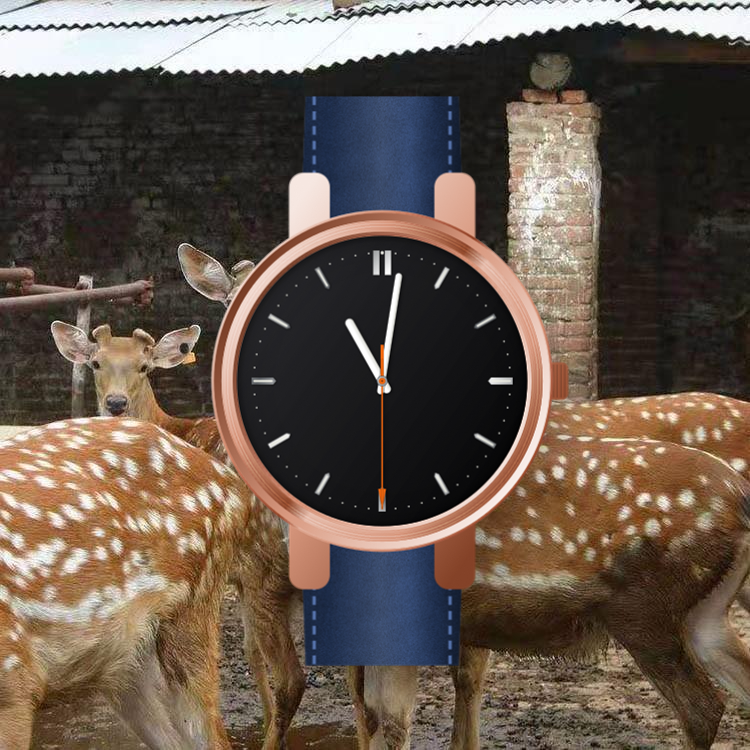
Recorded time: 11.01.30
